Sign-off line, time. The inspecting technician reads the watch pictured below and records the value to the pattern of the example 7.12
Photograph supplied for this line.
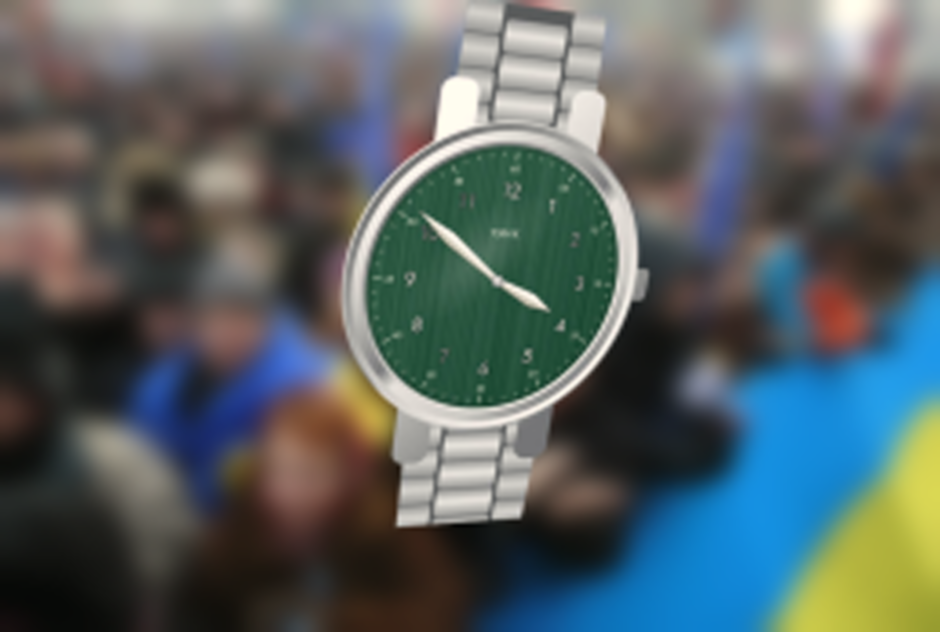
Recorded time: 3.51
